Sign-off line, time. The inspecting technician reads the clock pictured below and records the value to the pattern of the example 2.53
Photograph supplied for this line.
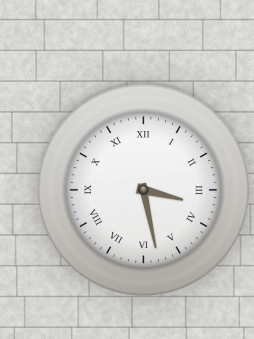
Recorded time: 3.28
